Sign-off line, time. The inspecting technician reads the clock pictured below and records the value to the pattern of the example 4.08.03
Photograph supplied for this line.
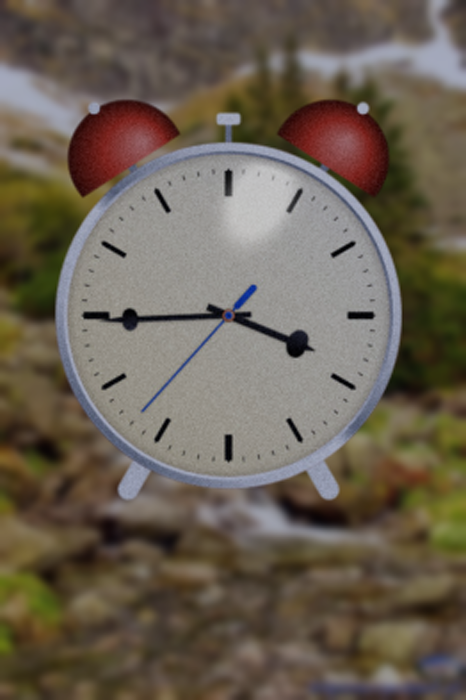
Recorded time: 3.44.37
